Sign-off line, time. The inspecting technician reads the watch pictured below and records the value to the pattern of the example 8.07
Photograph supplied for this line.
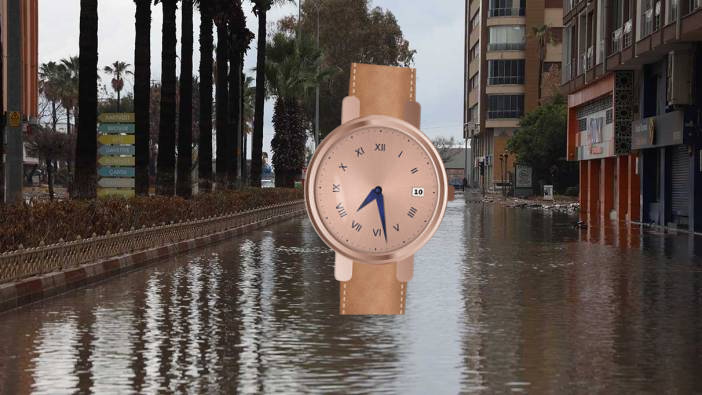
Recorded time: 7.28
